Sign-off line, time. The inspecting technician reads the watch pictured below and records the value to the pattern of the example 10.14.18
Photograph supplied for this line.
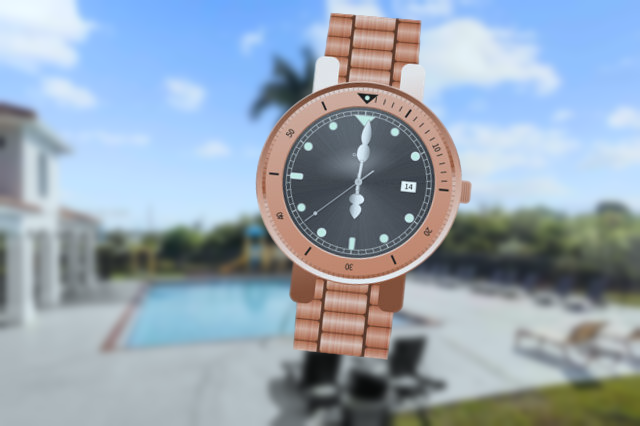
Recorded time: 6.00.38
